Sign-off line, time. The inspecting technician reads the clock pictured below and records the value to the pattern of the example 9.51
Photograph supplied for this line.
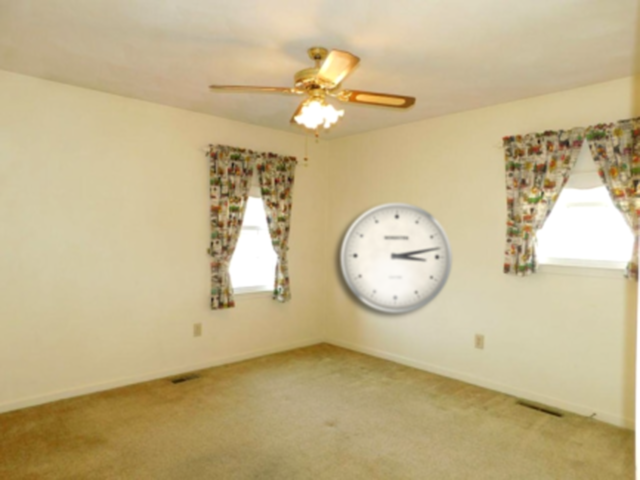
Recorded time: 3.13
